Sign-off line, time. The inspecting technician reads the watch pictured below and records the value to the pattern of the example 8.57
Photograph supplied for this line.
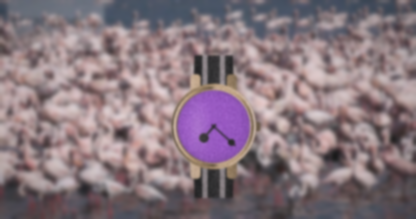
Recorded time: 7.22
